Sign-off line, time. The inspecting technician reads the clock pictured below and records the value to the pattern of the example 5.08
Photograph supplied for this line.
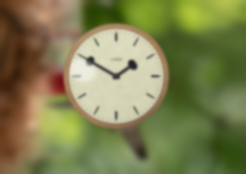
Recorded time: 1.50
